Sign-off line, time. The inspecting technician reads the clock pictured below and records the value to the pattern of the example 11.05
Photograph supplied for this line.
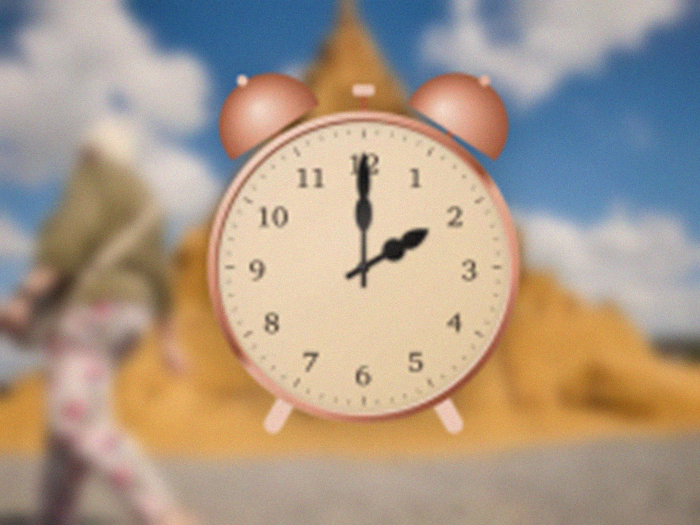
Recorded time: 2.00
